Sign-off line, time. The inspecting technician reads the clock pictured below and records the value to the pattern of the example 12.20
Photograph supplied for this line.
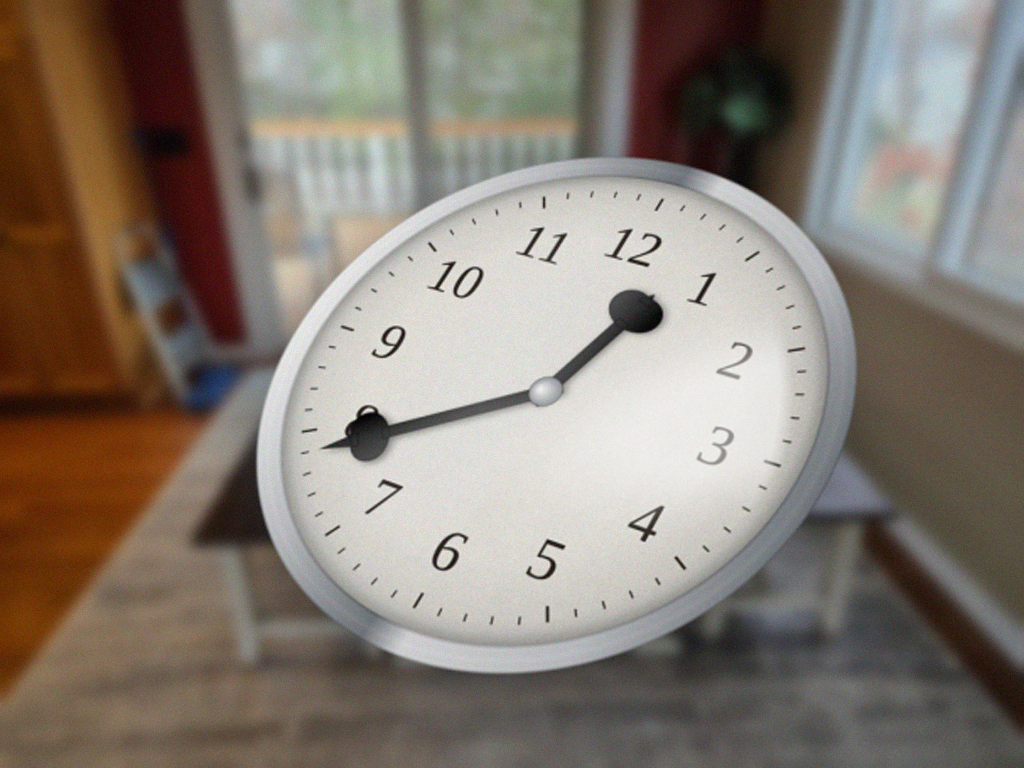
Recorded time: 12.39
